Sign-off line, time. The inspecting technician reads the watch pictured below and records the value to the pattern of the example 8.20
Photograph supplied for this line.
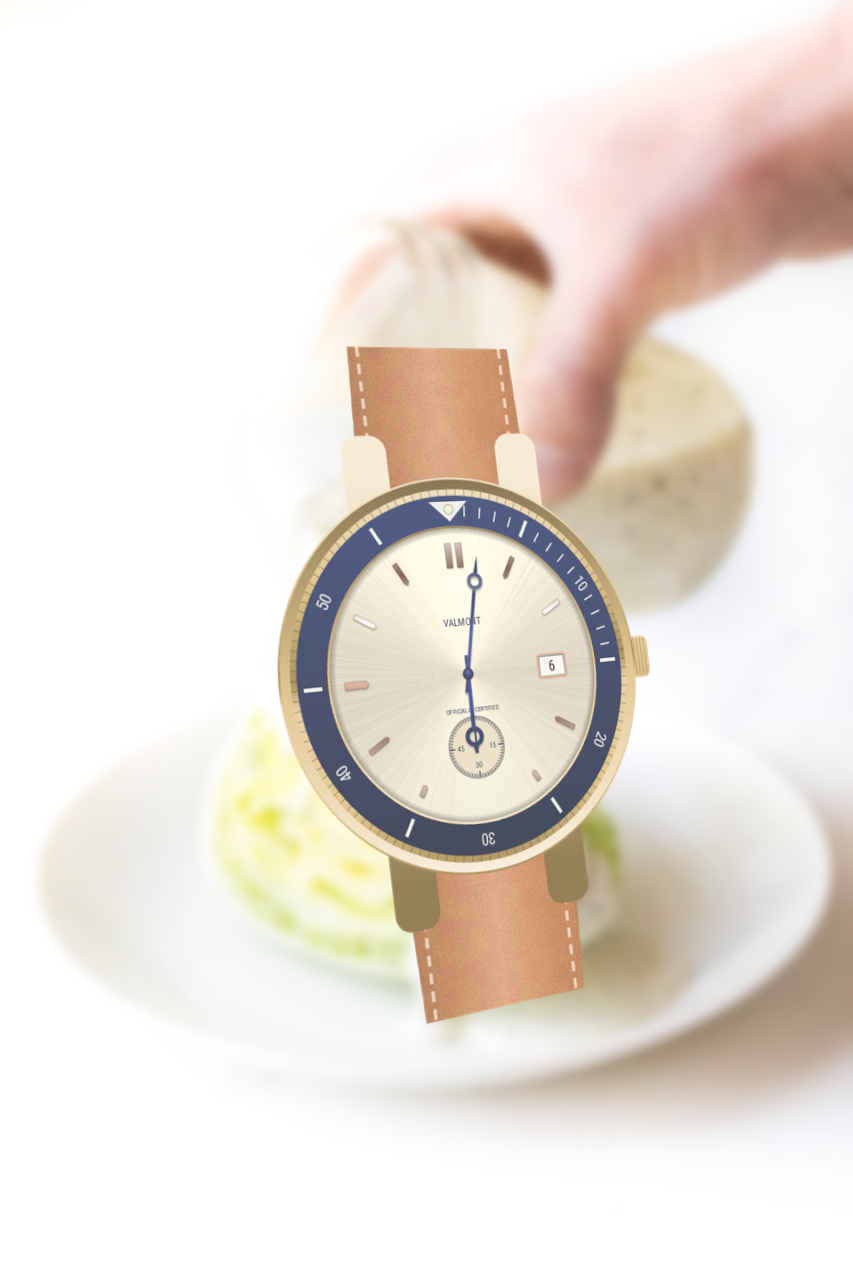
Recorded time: 6.02
